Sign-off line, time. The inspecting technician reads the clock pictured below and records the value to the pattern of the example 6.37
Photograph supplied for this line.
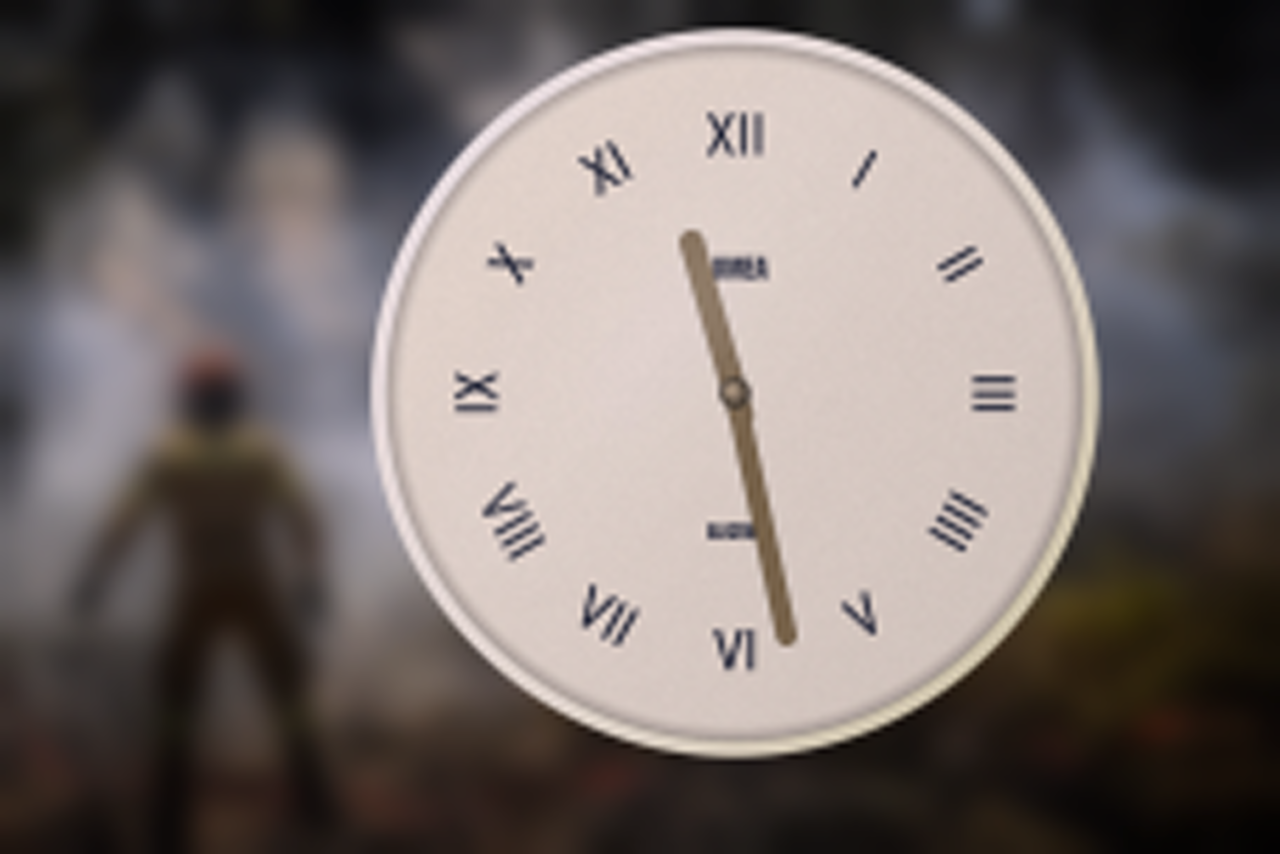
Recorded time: 11.28
